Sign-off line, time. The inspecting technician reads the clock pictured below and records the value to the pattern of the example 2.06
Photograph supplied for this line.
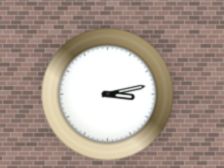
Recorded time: 3.13
